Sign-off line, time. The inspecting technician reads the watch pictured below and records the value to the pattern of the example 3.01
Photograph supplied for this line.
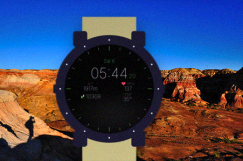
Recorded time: 5.44
